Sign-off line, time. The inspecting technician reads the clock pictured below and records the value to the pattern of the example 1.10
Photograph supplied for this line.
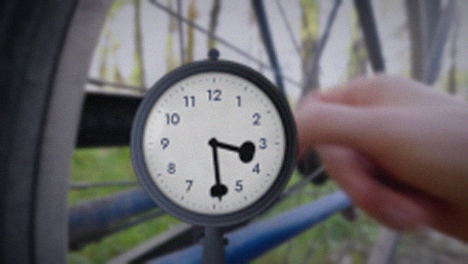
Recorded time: 3.29
